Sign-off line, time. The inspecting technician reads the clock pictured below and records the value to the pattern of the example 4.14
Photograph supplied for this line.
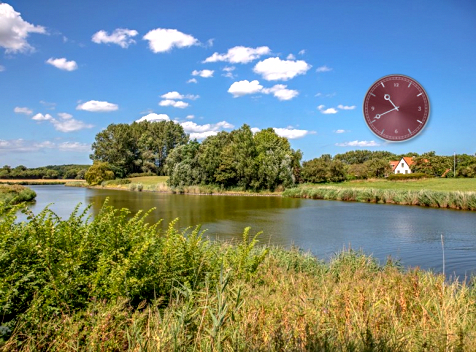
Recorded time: 10.41
